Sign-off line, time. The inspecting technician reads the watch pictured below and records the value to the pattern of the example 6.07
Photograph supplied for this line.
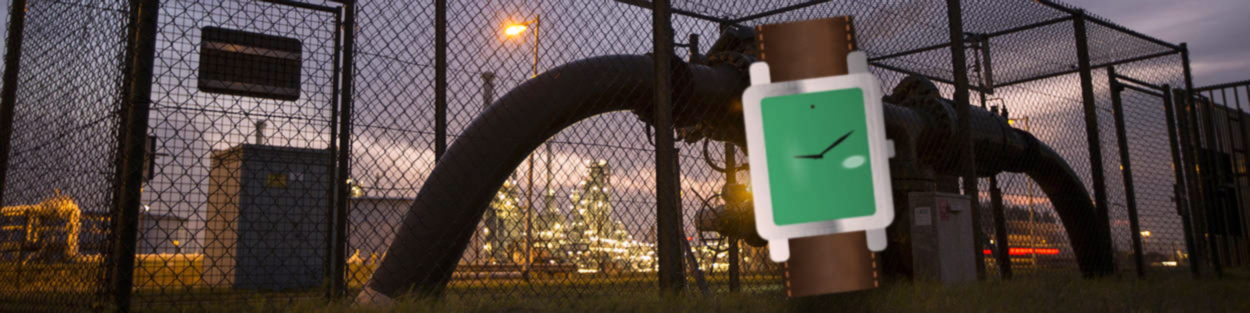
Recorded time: 9.10
